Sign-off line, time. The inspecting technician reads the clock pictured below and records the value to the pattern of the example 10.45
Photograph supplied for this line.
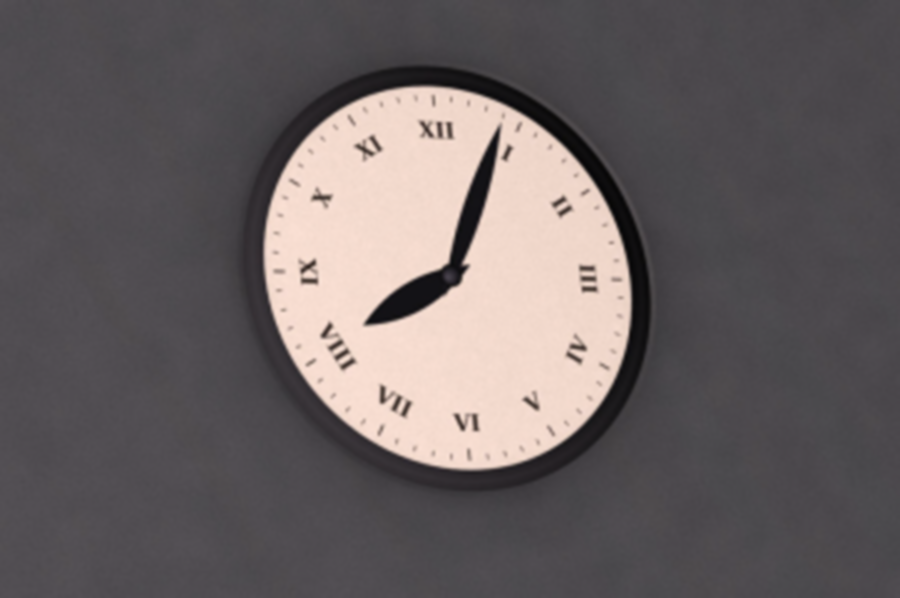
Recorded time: 8.04
